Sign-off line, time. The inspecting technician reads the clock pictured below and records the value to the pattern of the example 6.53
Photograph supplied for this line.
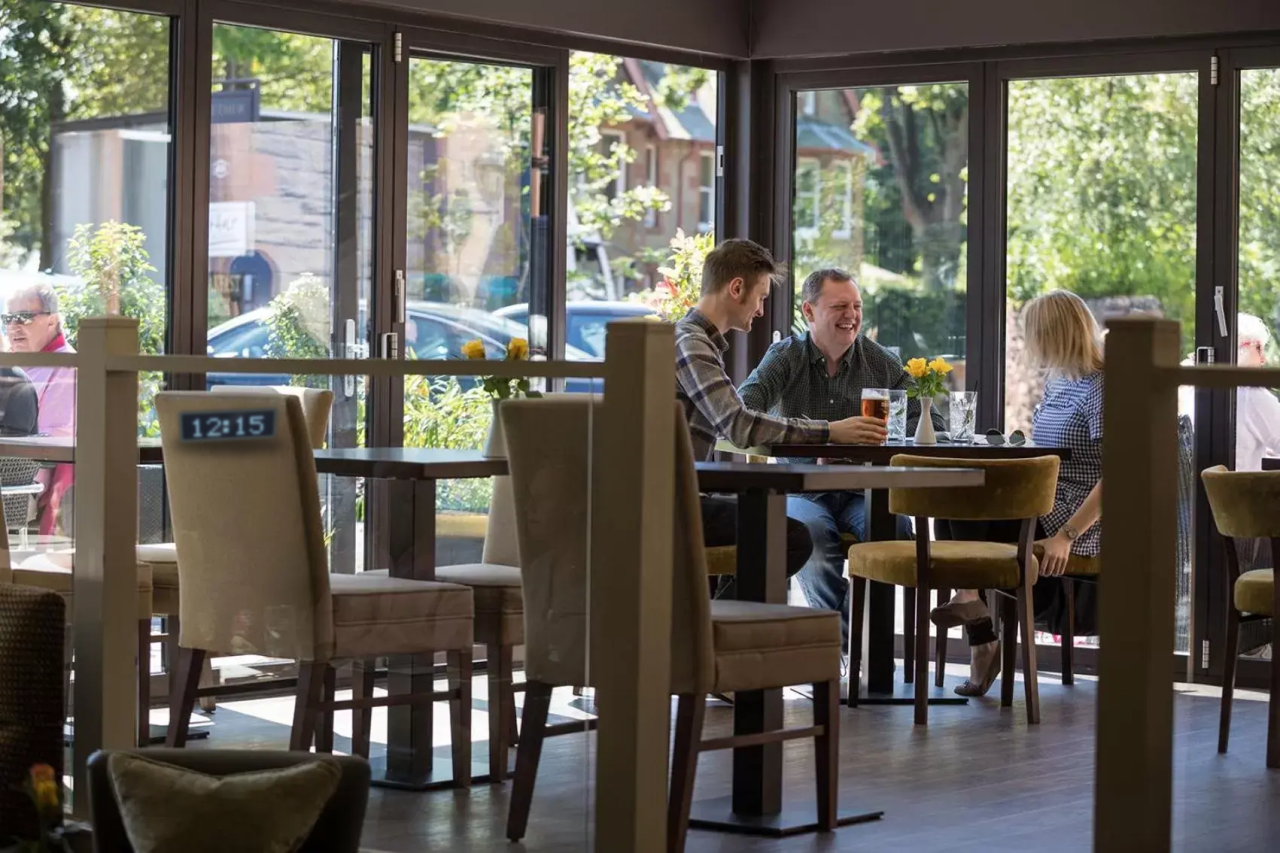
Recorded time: 12.15
